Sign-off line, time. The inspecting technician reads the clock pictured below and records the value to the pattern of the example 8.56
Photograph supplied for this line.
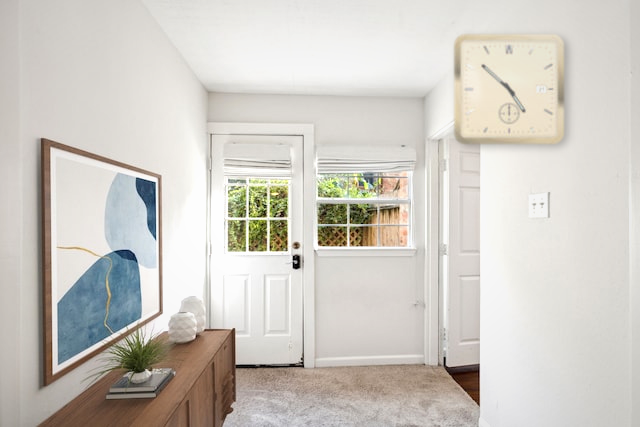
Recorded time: 4.52
